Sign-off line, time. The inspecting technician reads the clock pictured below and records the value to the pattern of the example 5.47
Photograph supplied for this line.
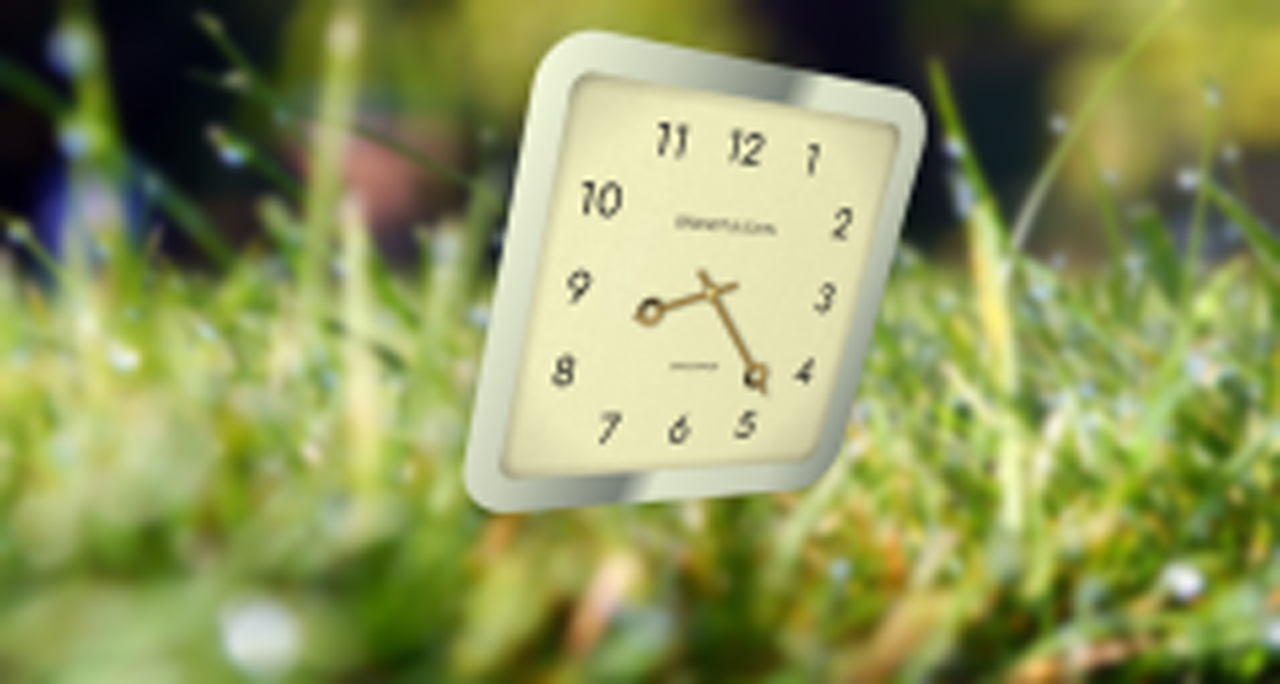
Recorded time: 8.23
